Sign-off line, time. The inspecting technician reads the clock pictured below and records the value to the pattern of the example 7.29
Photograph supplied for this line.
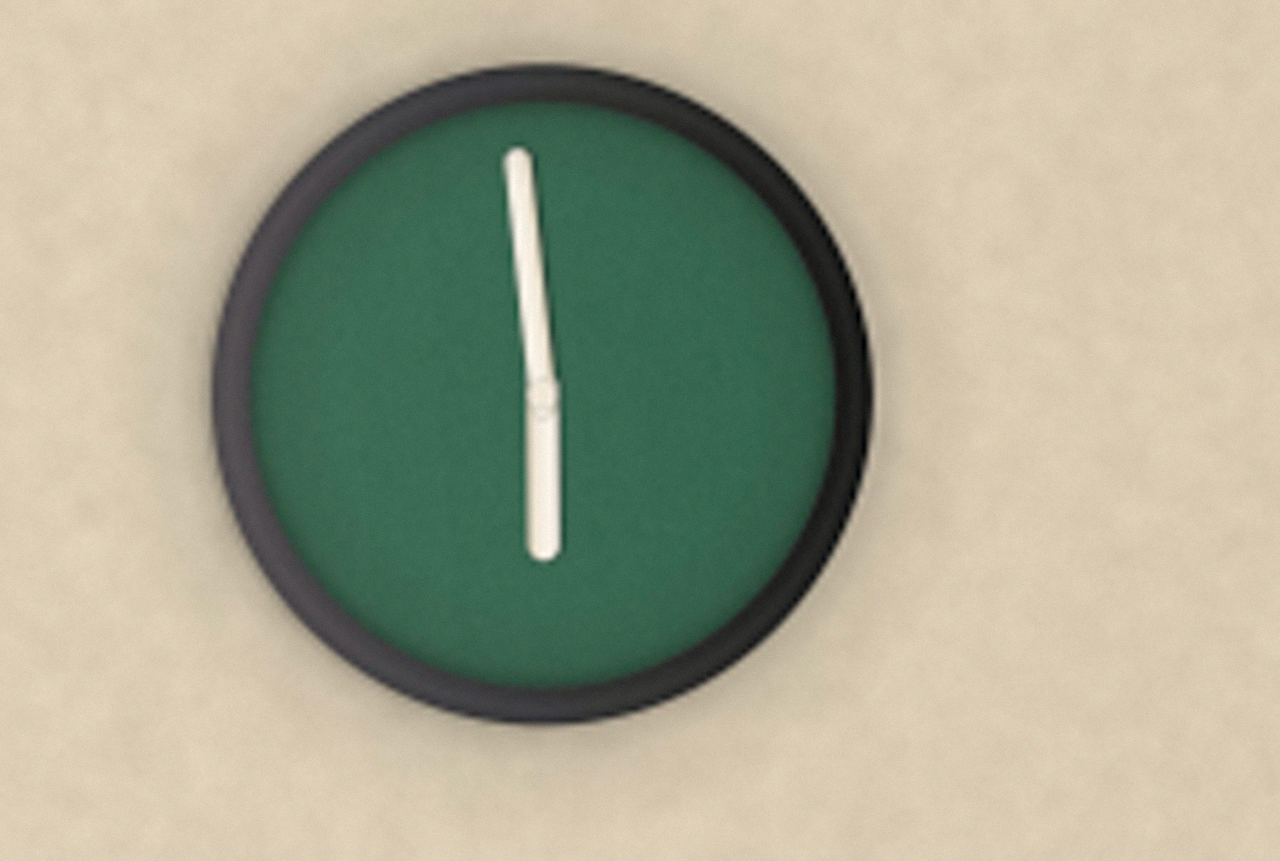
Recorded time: 5.59
